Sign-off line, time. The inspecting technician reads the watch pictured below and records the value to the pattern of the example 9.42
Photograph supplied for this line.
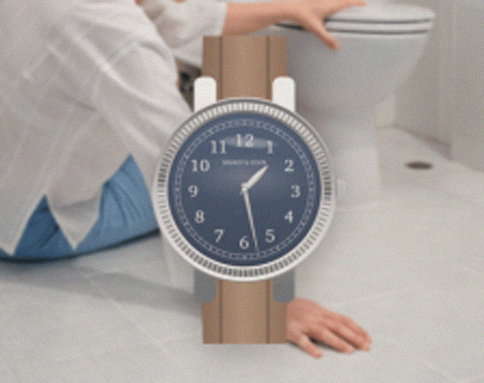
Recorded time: 1.28
